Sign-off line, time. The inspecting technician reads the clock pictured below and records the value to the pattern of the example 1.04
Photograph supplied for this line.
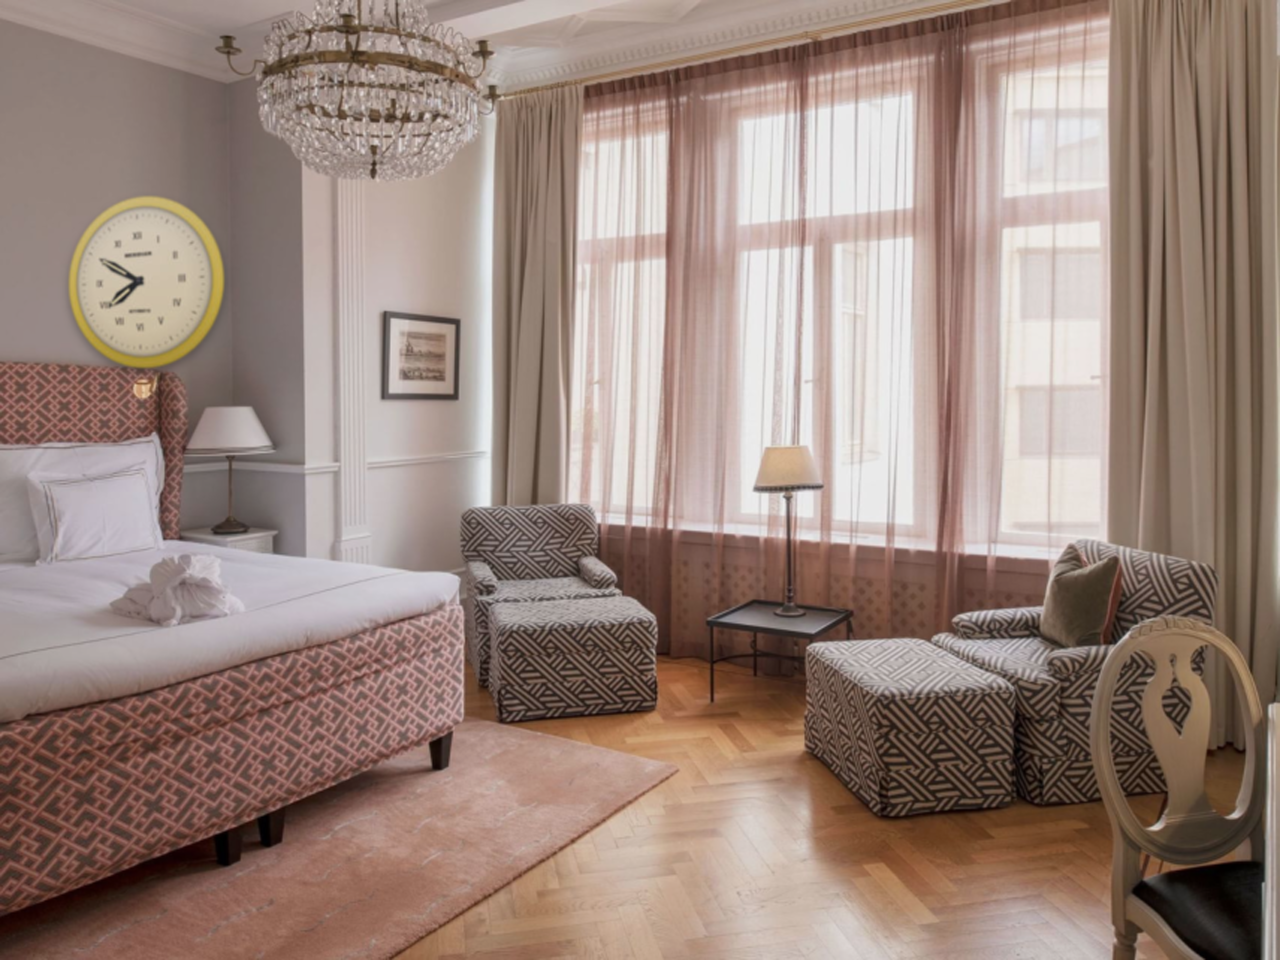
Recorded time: 7.50
